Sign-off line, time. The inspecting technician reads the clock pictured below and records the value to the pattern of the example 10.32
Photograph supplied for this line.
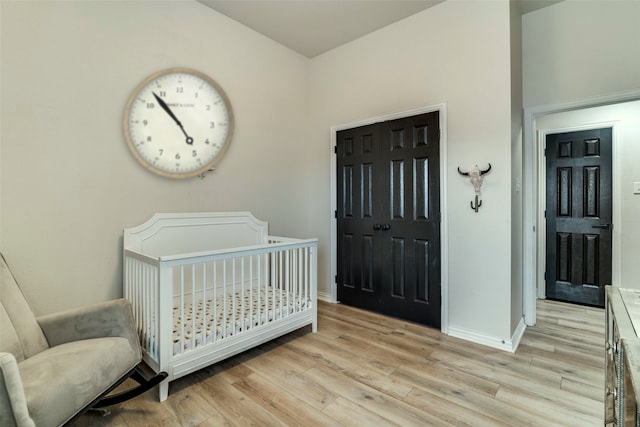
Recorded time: 4.53
